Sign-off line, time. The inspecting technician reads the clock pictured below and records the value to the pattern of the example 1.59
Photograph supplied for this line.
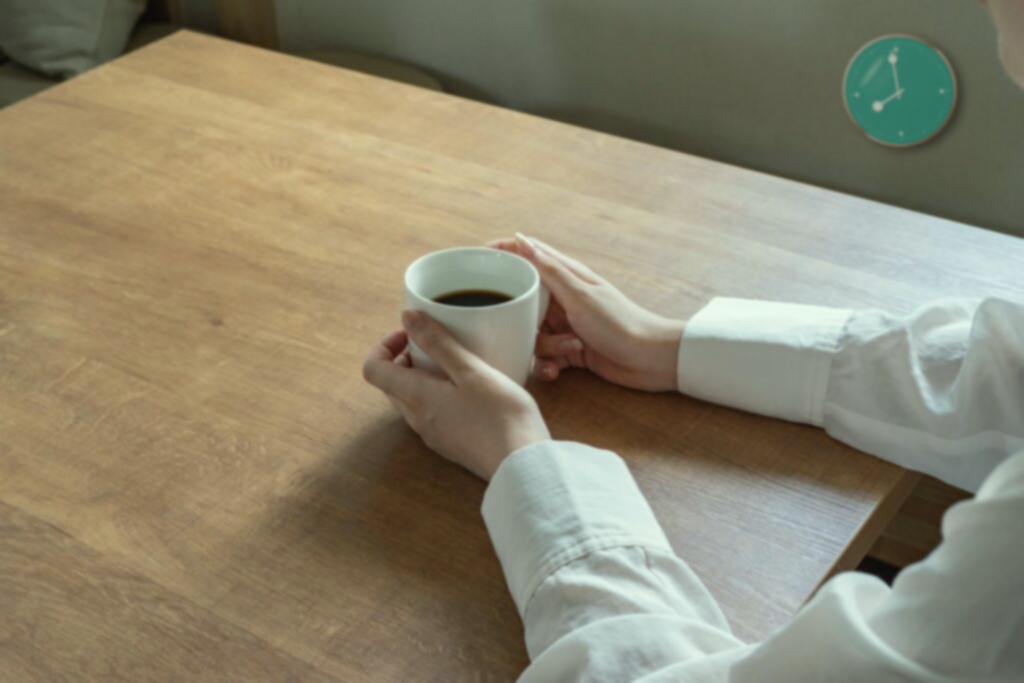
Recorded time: 7.59
